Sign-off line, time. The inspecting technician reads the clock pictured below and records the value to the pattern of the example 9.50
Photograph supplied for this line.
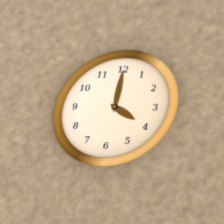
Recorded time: 4.00
